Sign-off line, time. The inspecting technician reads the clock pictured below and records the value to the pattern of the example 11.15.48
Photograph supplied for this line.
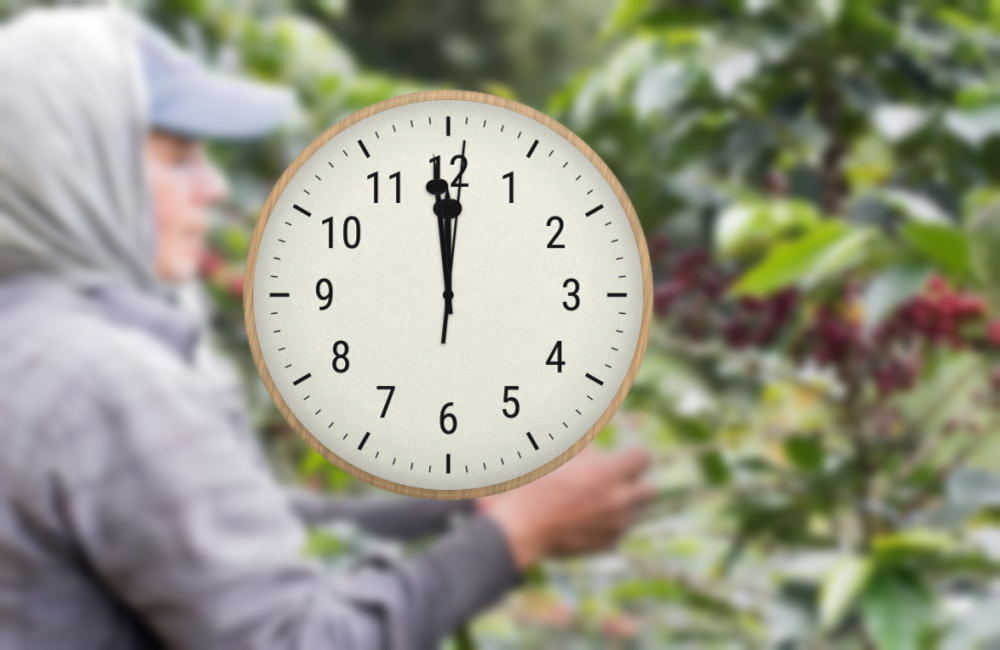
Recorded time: 11.59.01
